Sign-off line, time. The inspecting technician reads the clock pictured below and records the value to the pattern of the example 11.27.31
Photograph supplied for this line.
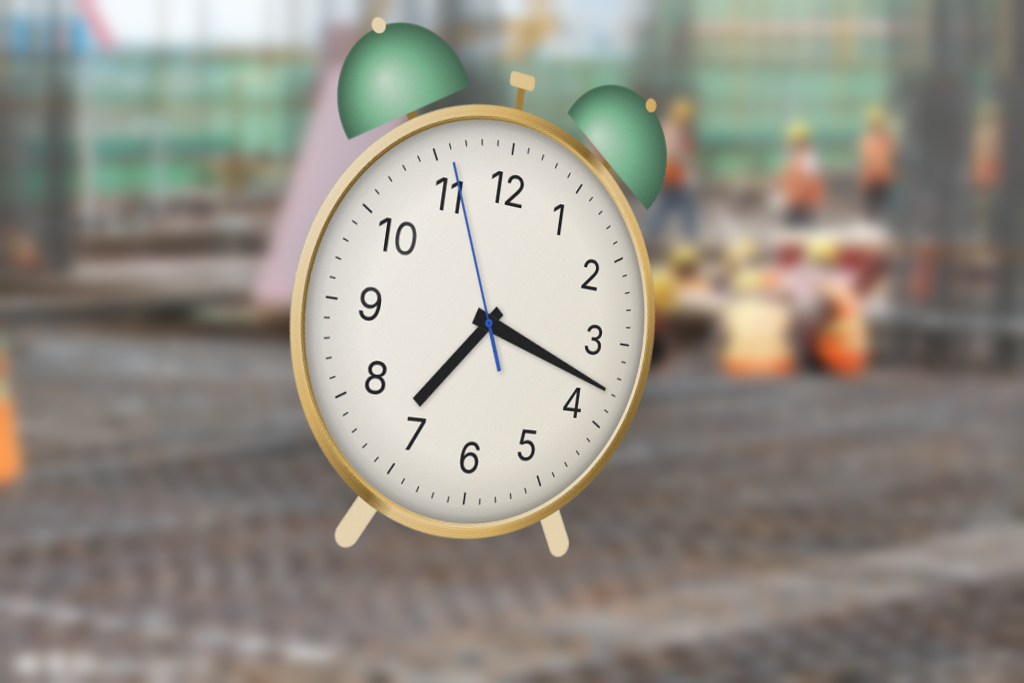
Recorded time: 7.17.56
